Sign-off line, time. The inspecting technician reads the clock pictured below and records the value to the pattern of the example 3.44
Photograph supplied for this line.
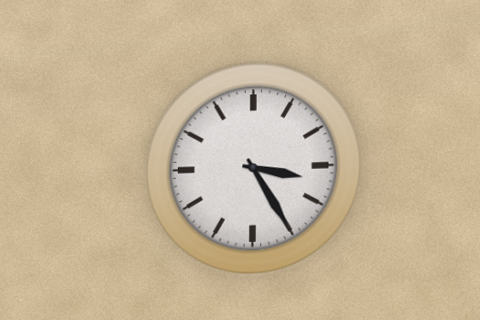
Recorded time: 3.25
